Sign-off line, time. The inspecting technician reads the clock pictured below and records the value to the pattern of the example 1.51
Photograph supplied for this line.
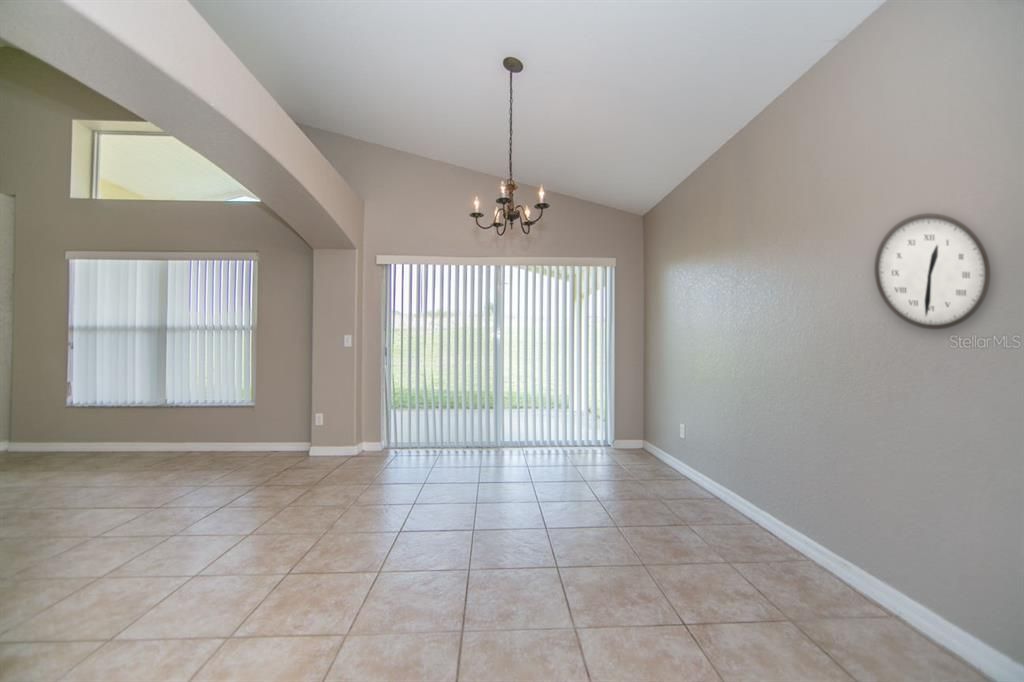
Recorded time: 12.31
